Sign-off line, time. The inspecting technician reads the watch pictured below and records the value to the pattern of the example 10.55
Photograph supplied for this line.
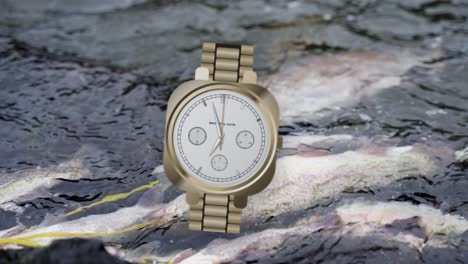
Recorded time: 6.57
